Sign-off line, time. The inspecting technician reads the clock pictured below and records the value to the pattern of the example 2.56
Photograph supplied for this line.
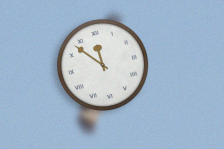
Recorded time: 11.53
